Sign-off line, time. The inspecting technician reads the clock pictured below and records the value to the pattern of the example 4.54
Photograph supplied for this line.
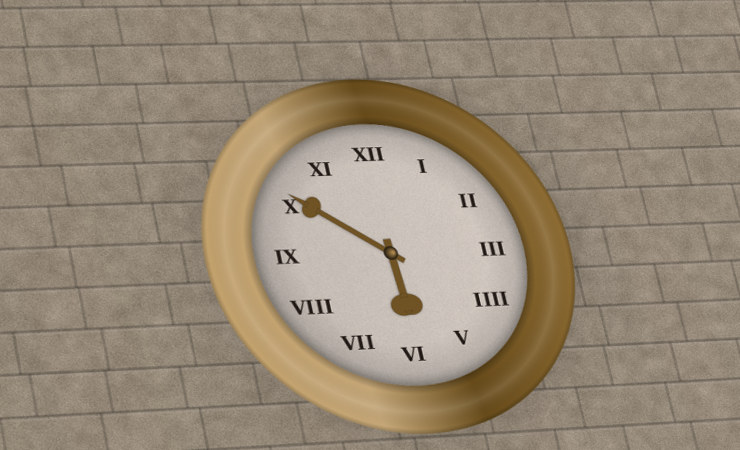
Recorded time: 5.51
